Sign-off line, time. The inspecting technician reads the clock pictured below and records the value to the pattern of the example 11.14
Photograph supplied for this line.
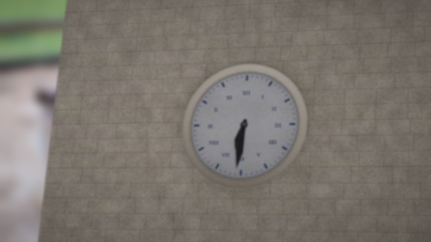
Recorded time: 6.31
